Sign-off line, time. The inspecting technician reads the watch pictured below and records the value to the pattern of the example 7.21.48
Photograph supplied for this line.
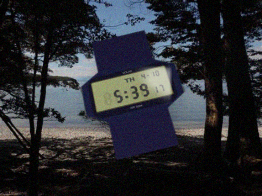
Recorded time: 5.39.17
